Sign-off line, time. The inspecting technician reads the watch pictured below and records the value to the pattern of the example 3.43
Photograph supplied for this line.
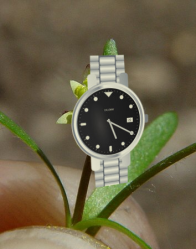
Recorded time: 5.20
